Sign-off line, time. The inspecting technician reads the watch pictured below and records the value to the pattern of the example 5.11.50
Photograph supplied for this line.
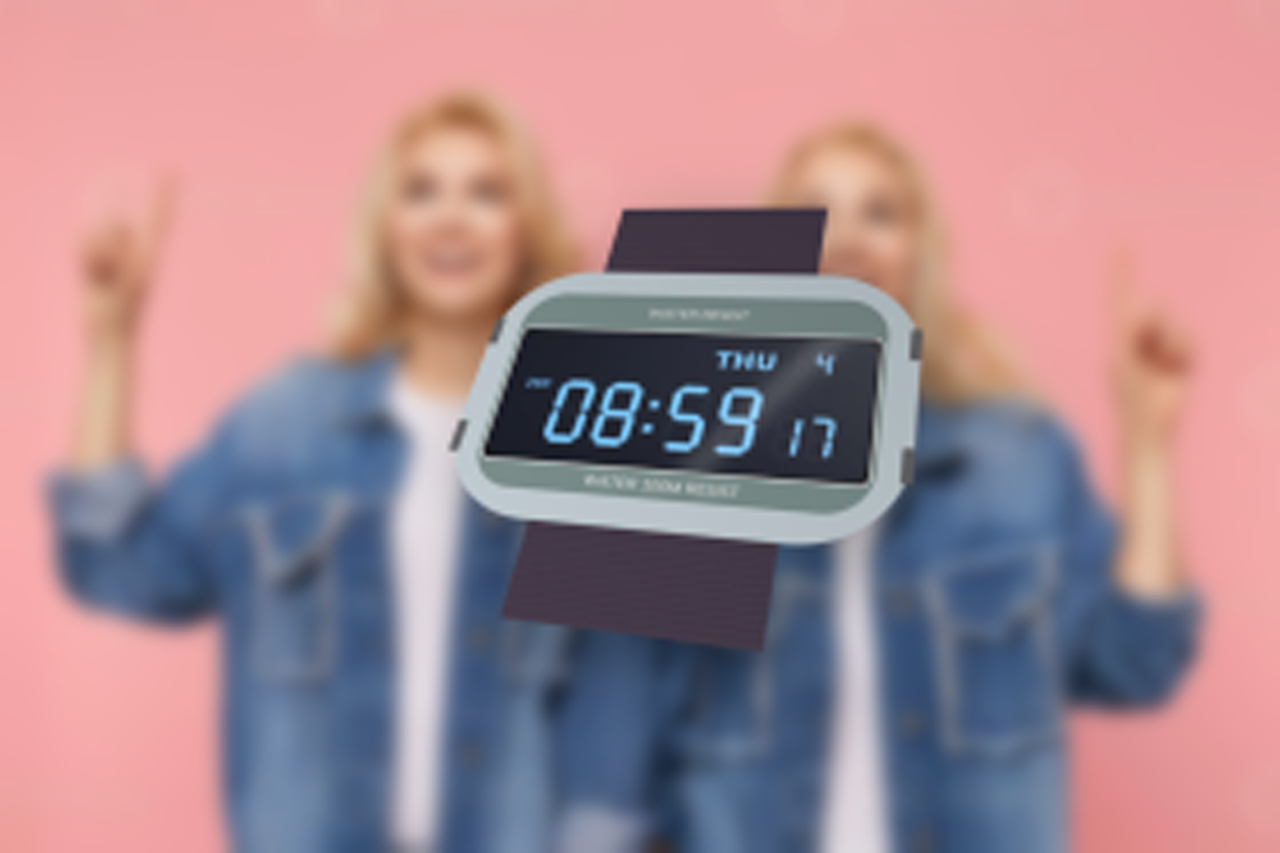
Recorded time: 8.59.17
